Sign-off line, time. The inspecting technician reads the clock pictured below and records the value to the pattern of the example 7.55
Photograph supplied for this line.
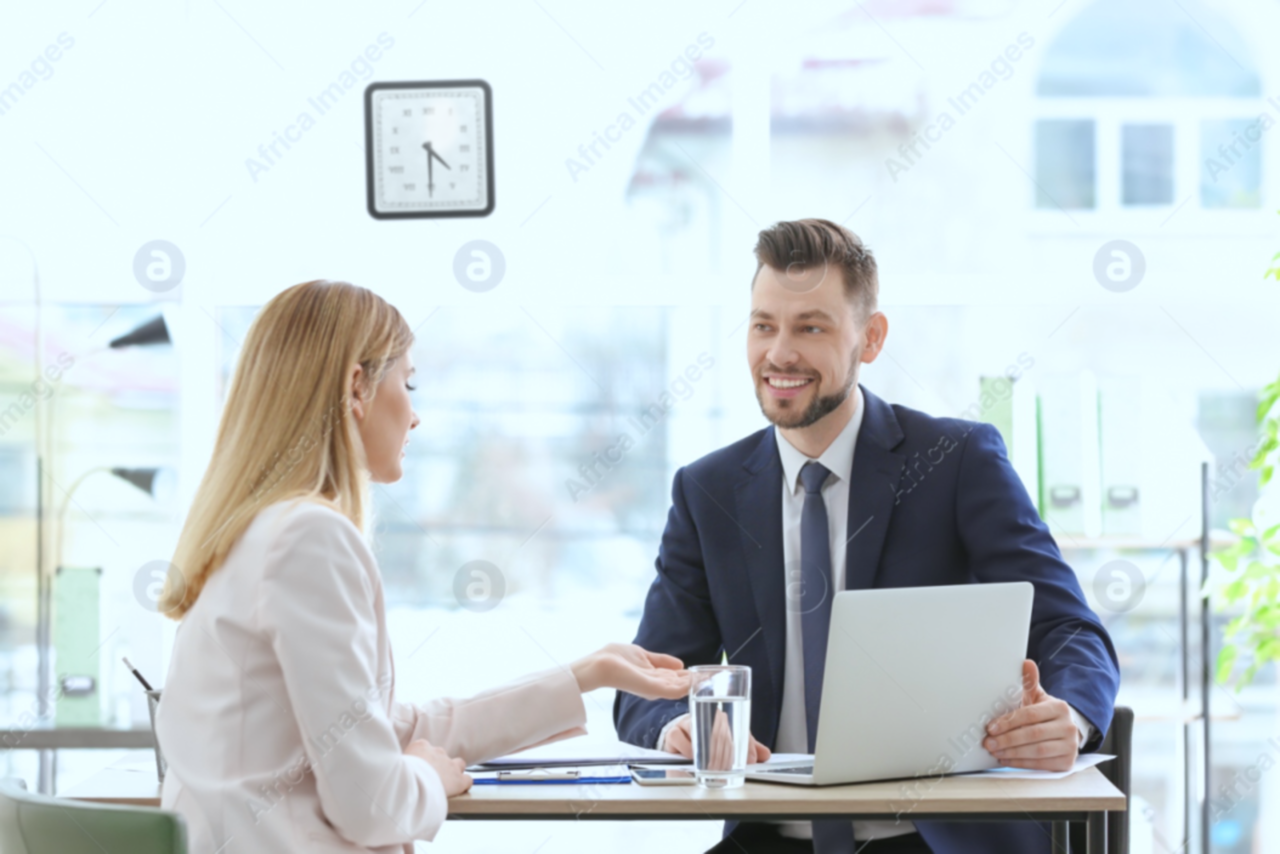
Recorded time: 4.30
